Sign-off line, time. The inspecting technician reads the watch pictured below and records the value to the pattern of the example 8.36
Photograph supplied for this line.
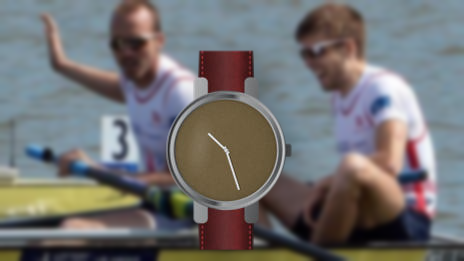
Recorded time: 10.27
